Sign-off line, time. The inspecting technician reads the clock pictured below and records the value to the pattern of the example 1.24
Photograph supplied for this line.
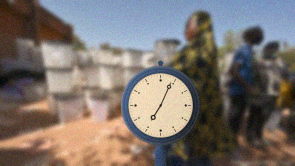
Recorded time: 7.04
